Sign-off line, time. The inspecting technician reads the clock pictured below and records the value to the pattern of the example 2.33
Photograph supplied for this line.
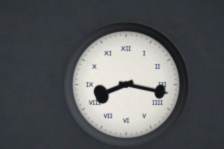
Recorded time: 8.17
